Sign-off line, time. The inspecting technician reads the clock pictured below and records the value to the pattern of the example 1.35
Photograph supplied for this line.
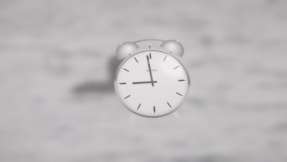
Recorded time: 8.59
